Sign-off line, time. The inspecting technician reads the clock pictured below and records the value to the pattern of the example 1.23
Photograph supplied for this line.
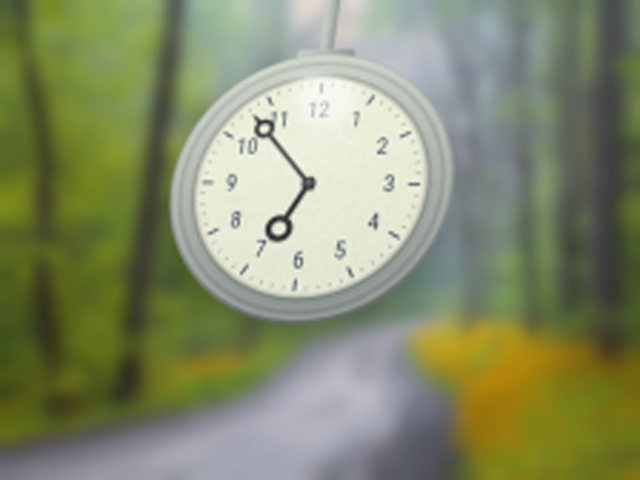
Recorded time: 6.53
